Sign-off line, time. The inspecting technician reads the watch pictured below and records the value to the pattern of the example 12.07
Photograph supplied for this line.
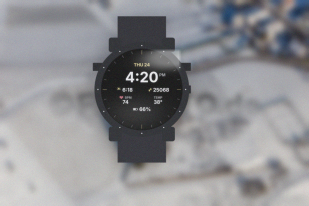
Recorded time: 4.20
